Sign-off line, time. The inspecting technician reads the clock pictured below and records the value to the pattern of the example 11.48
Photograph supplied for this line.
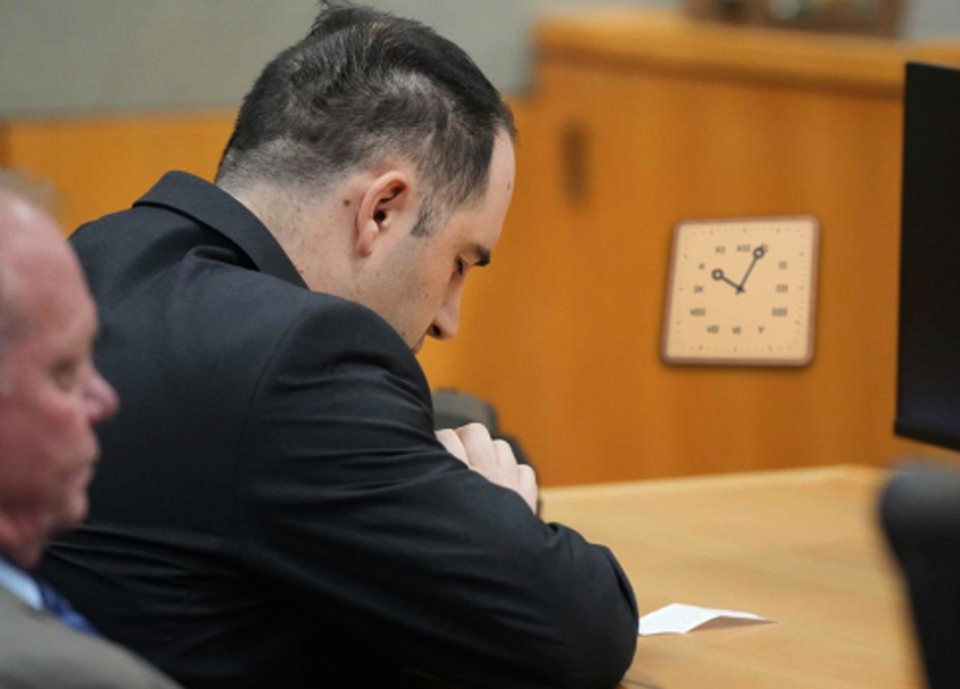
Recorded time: 10.04
